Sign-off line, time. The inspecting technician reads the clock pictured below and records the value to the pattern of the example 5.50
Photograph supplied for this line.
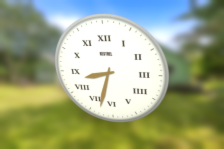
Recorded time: 8.33
